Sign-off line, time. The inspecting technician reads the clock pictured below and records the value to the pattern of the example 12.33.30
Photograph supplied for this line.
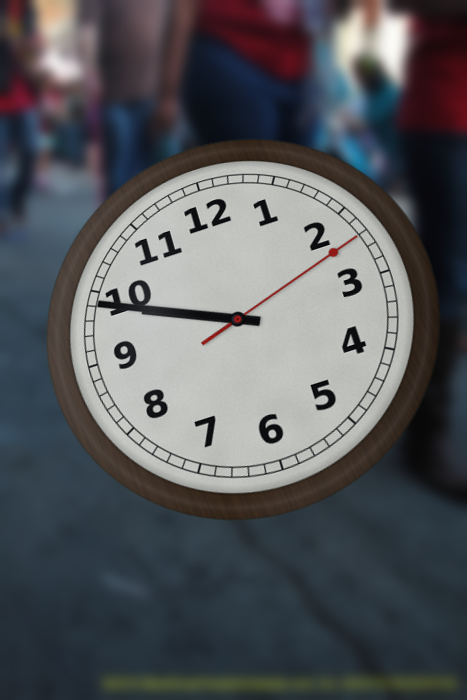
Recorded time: 9.49.12
